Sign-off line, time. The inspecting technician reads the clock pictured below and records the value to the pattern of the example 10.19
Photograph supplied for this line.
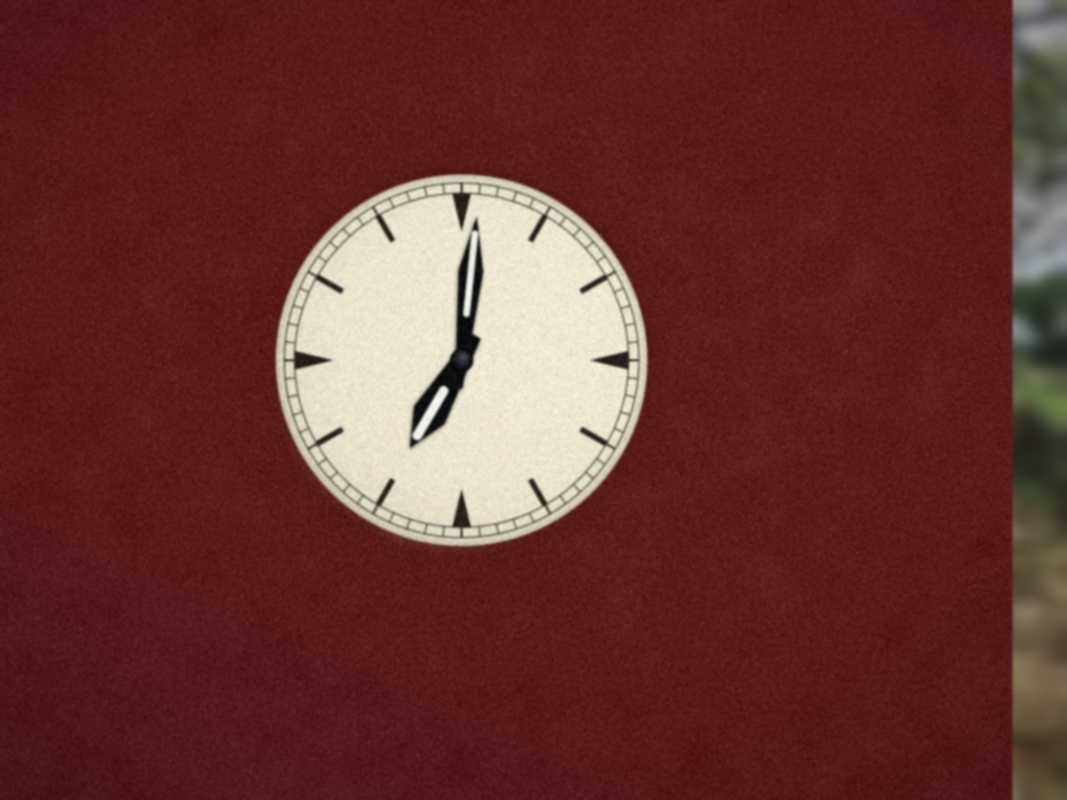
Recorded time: 7.01
